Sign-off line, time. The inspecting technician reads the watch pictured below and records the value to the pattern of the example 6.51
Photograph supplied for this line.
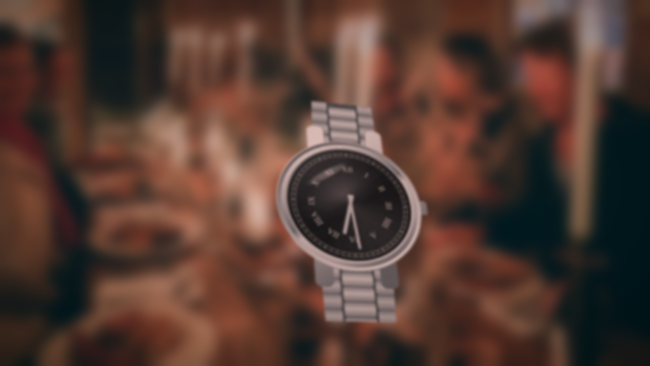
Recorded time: 6.29
